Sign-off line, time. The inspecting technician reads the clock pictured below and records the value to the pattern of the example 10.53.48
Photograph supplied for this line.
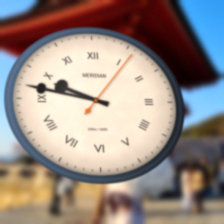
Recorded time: 9.47.06
